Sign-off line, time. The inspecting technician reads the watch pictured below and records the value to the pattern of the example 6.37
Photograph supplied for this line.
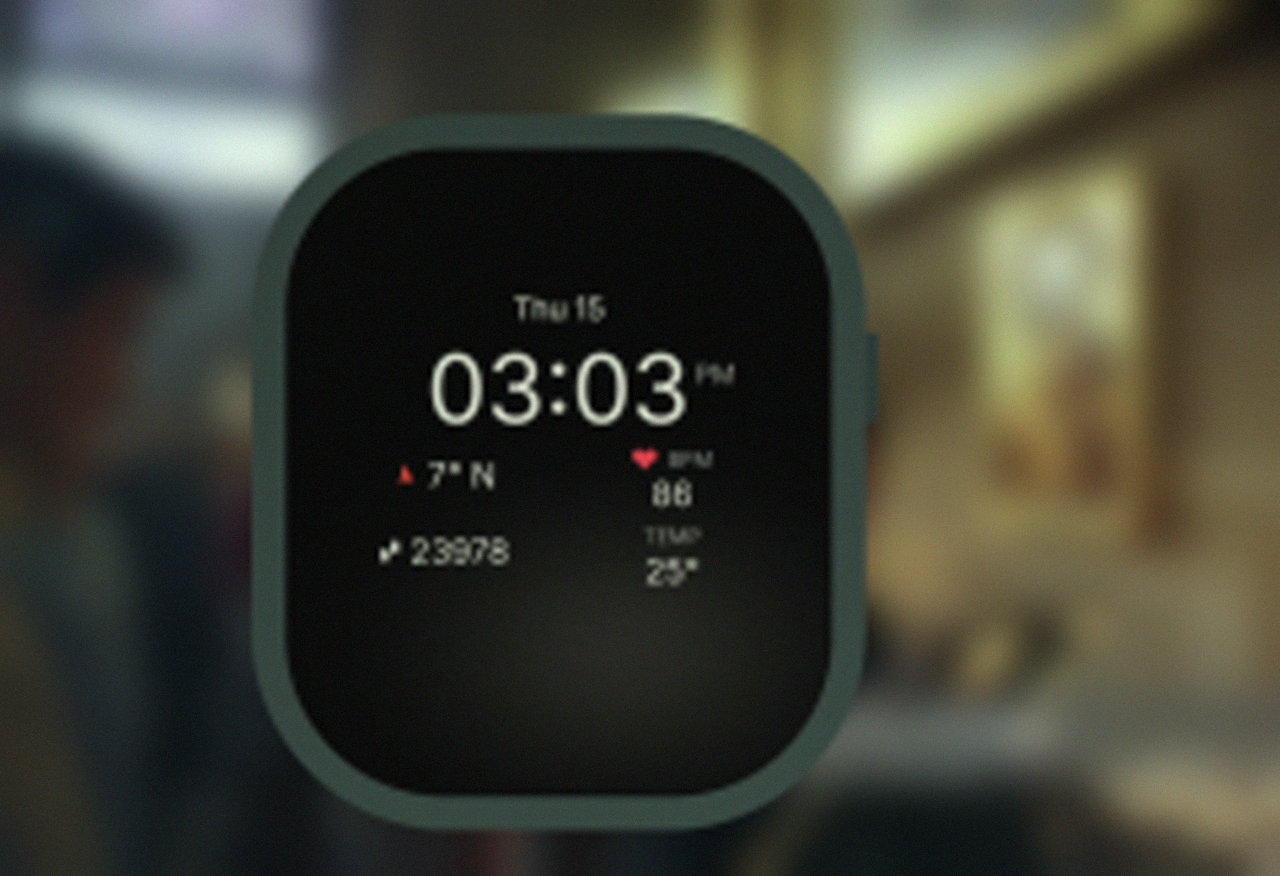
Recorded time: 3.03
